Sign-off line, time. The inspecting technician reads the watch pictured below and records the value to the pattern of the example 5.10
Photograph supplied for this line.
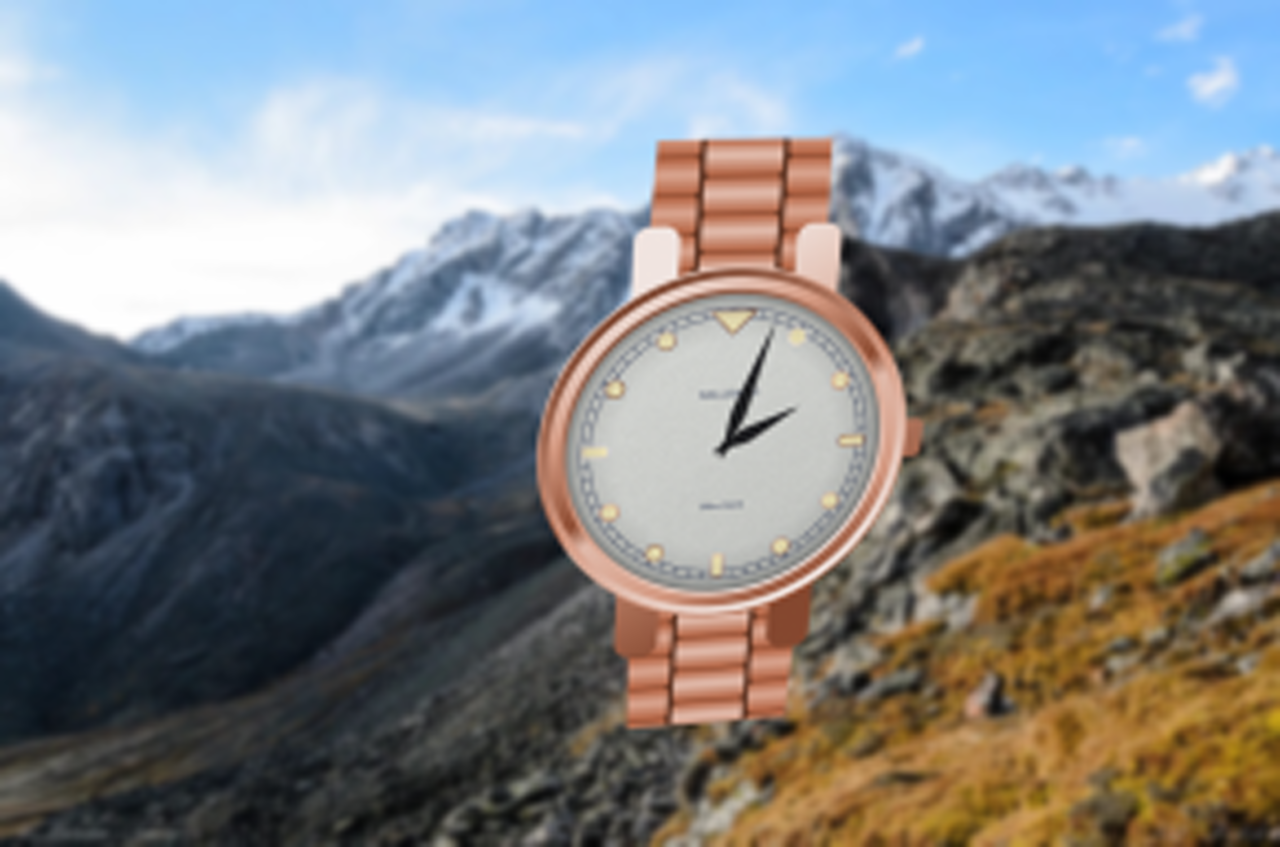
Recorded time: 2.03
